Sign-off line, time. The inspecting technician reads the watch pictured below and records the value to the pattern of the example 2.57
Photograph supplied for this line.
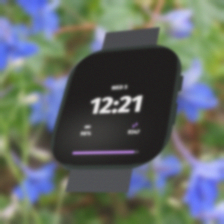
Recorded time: 12.21
